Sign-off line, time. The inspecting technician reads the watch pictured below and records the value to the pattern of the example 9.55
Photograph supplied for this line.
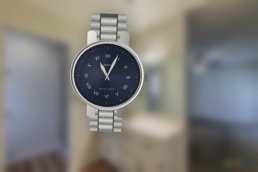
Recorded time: 11.04
